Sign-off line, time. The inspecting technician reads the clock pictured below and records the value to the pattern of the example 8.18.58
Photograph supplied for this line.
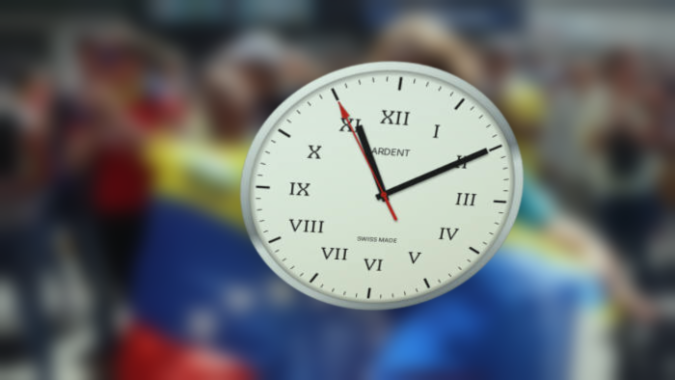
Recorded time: 11.09.55
